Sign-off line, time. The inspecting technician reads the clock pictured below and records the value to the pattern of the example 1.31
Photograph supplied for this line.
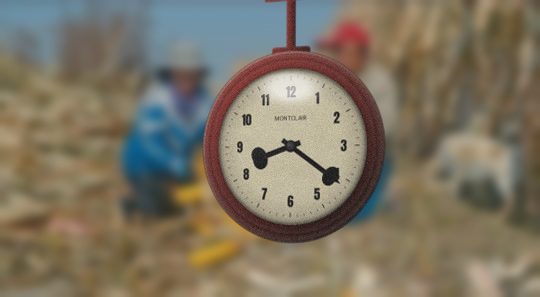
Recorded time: 8.21
